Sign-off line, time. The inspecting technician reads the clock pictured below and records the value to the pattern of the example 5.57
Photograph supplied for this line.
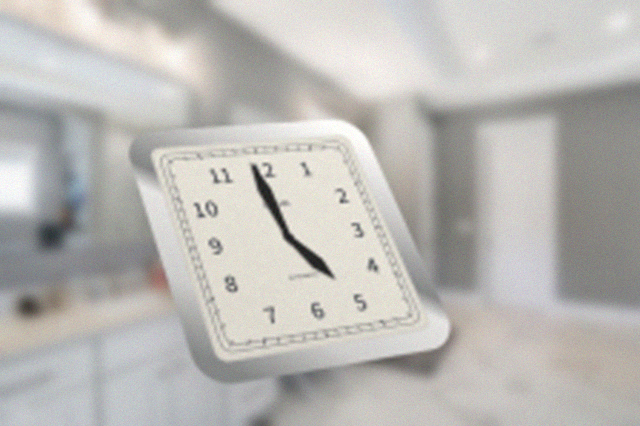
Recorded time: 4.59
